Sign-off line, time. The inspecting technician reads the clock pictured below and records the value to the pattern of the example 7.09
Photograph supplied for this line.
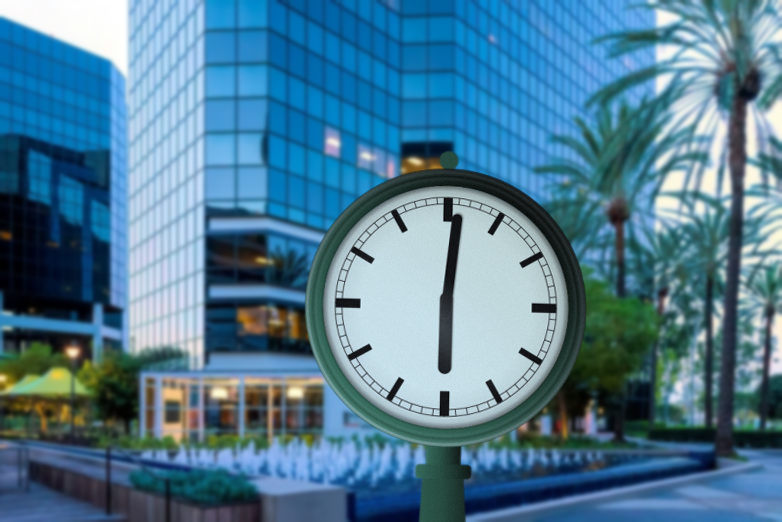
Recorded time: 6.01
